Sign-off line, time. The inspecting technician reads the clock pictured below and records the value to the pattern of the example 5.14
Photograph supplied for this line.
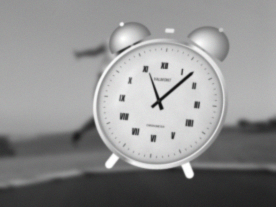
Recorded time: 11.07
